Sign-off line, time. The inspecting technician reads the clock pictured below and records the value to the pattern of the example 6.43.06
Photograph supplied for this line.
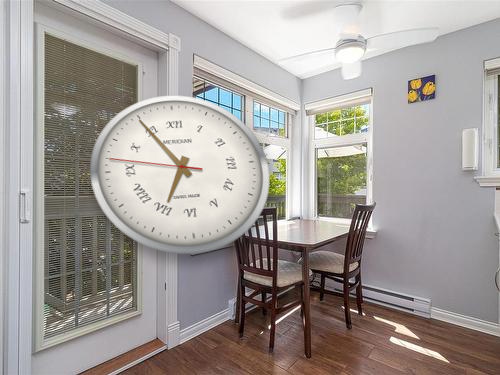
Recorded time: 6.54.47
